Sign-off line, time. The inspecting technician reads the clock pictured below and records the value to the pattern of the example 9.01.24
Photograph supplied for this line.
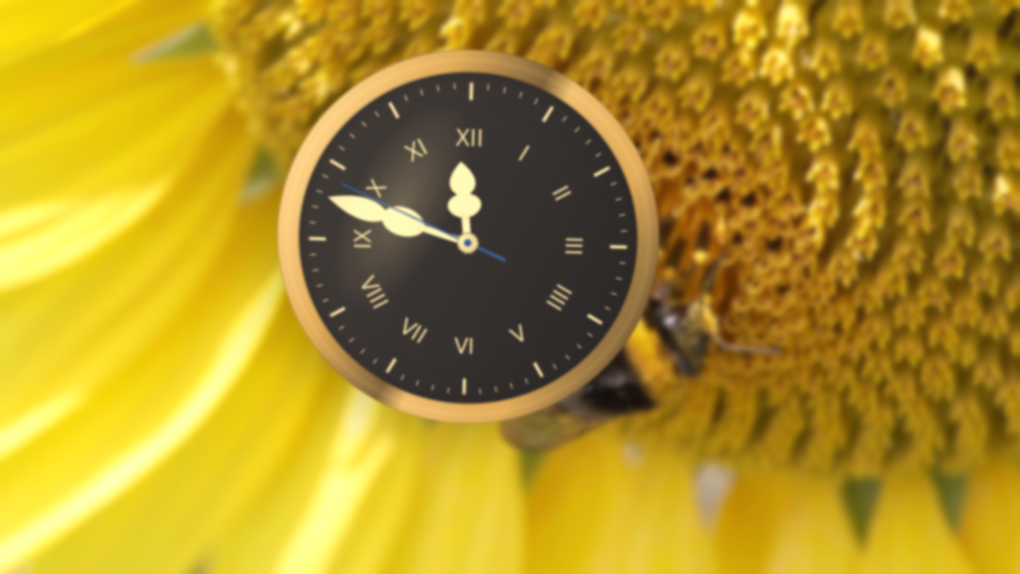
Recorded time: 11.47.49
